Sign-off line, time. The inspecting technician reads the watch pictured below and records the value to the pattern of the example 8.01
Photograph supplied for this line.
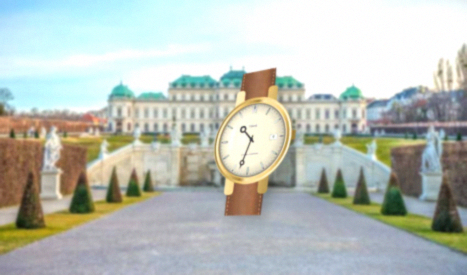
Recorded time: 10.33
